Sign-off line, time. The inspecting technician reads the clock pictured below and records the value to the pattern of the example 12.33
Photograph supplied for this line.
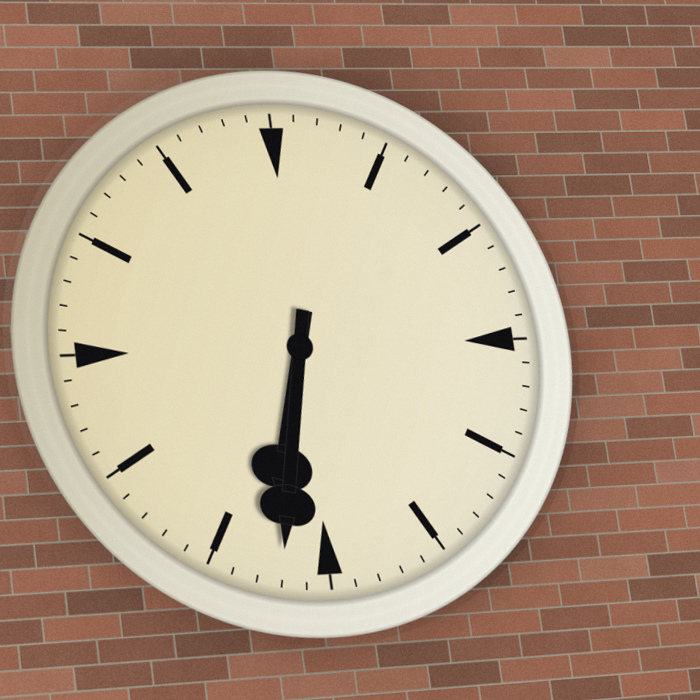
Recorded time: 6.32
